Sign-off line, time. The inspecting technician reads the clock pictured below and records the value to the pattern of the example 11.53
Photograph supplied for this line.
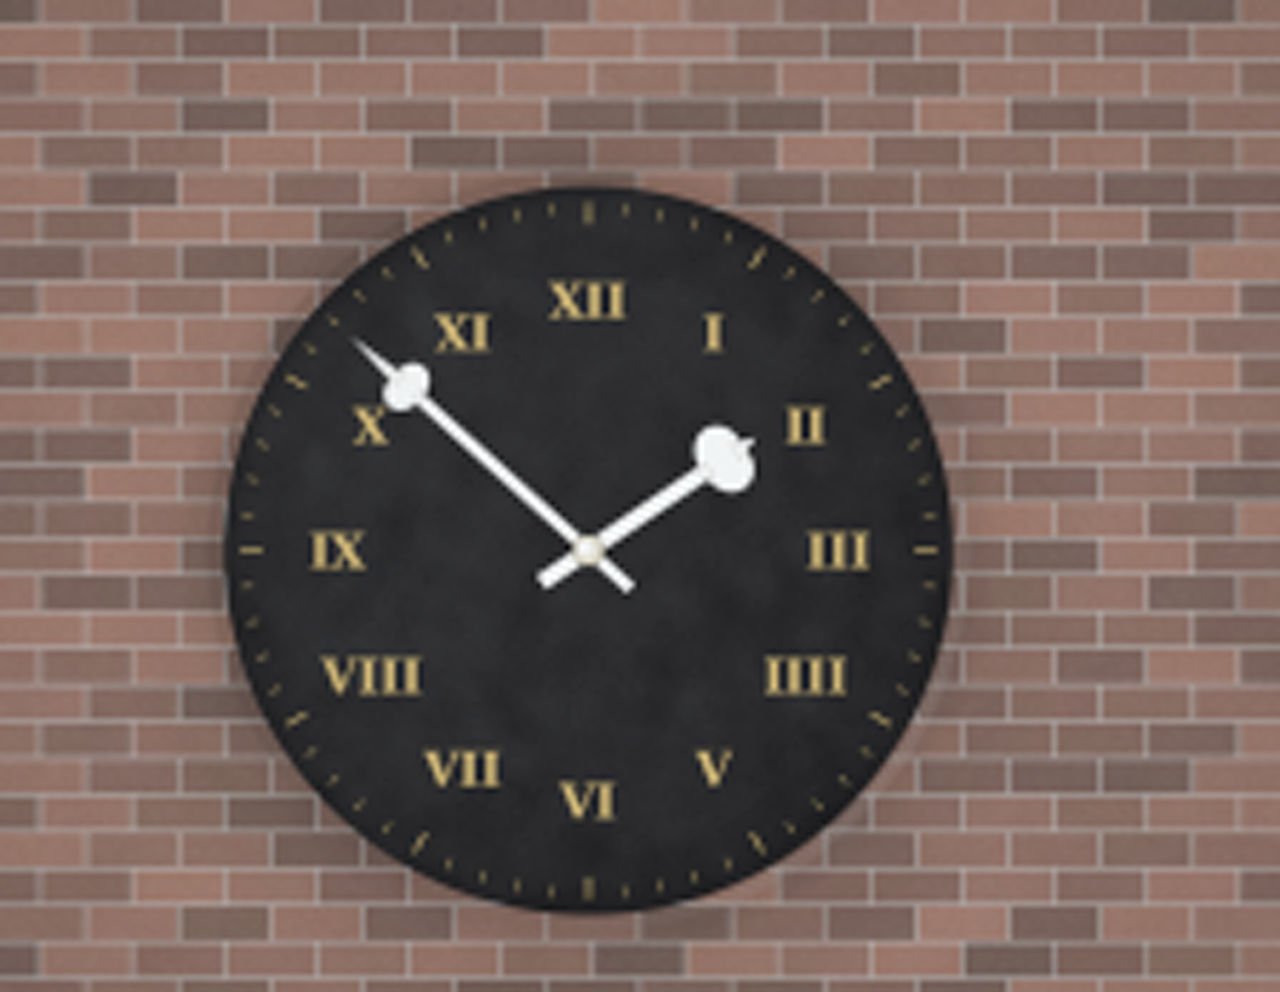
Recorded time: 1.52
